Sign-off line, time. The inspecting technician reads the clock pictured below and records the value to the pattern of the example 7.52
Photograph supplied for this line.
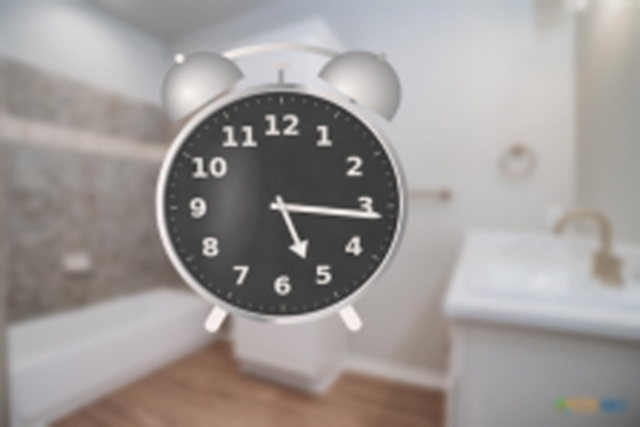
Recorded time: 5.16
